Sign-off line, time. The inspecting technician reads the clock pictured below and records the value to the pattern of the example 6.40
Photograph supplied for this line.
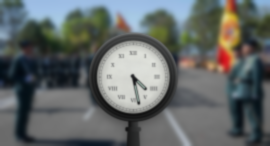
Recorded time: 4.28
